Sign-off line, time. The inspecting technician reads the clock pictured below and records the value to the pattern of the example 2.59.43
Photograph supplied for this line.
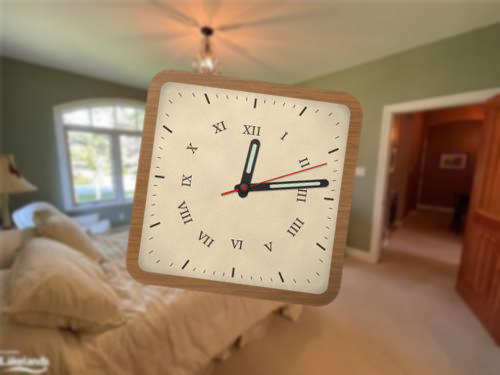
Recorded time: 12.13.11
